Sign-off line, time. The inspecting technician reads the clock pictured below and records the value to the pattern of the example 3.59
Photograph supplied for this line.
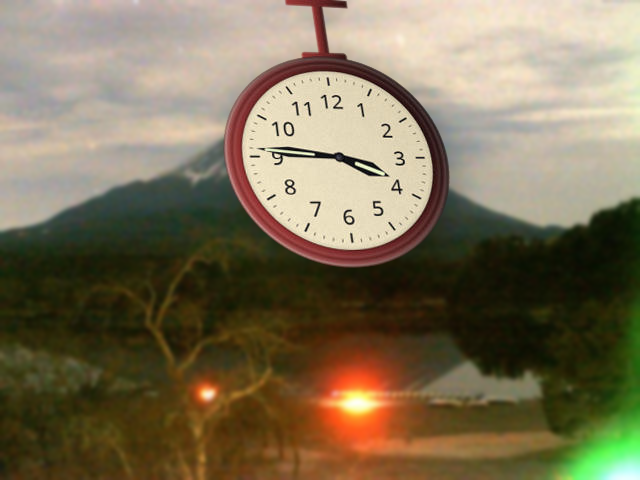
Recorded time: 3.46
